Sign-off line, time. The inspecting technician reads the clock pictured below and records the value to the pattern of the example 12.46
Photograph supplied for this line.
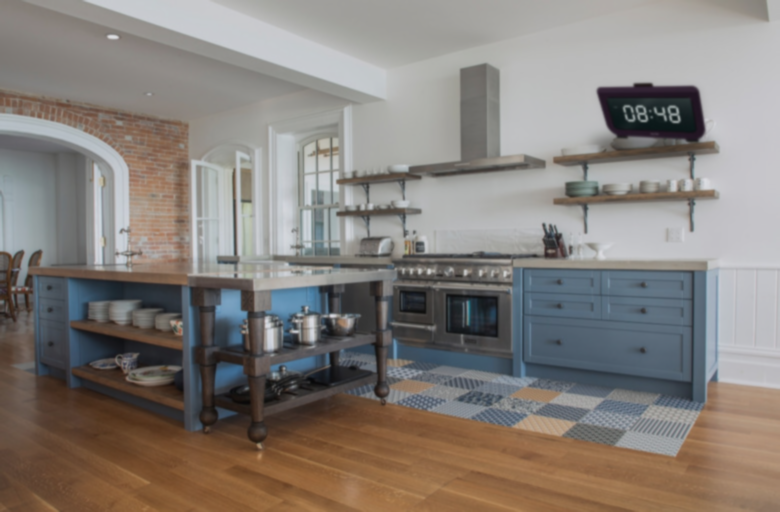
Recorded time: 8.48
